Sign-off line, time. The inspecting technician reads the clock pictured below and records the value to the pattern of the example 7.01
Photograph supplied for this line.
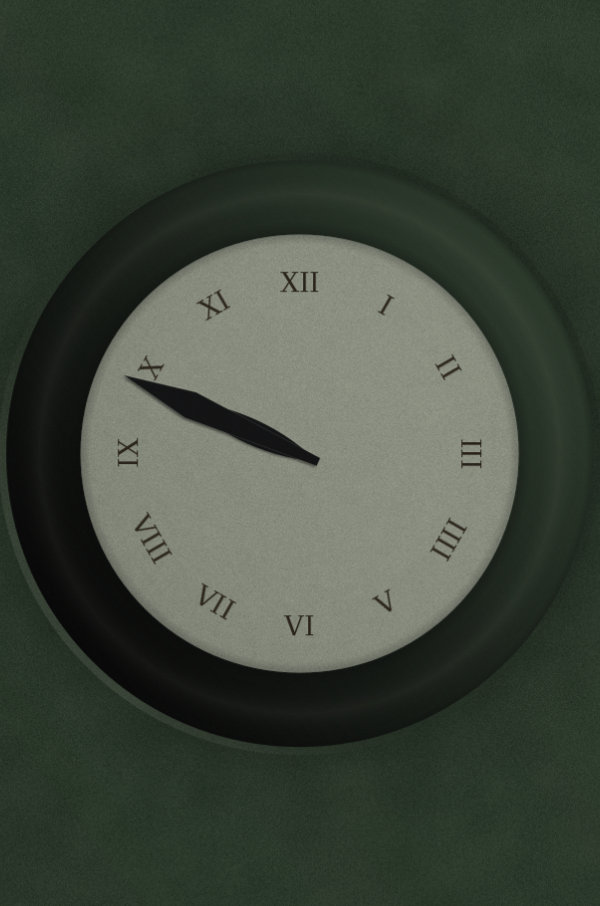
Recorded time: 9.49
